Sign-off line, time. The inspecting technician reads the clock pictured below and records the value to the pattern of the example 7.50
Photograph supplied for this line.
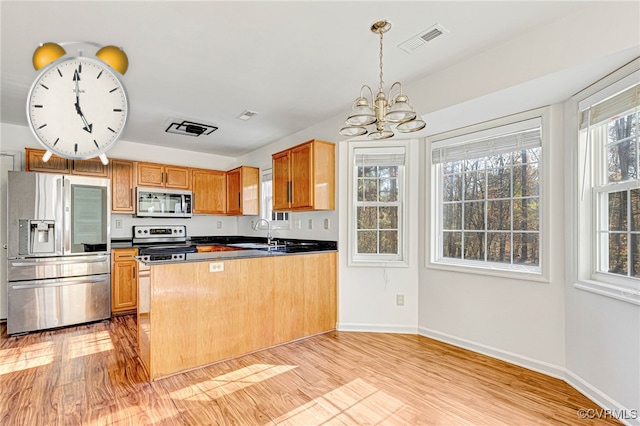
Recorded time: 4.59
